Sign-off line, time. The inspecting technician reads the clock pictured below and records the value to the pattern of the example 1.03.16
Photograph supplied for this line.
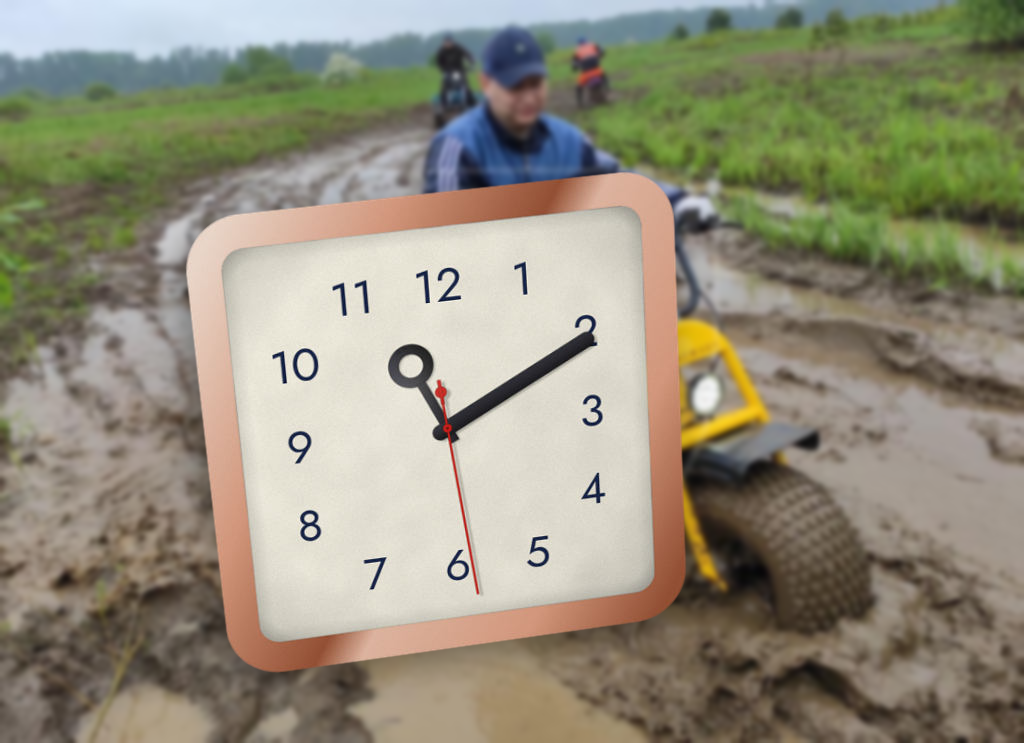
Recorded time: 11.10.29
